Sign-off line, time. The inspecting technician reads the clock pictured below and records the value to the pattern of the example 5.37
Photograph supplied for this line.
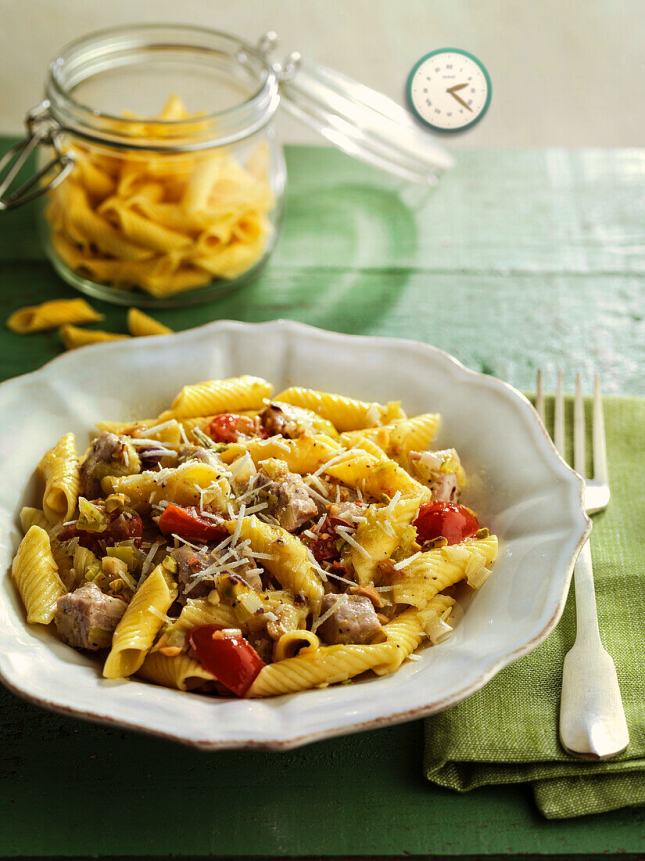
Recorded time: 2.22
